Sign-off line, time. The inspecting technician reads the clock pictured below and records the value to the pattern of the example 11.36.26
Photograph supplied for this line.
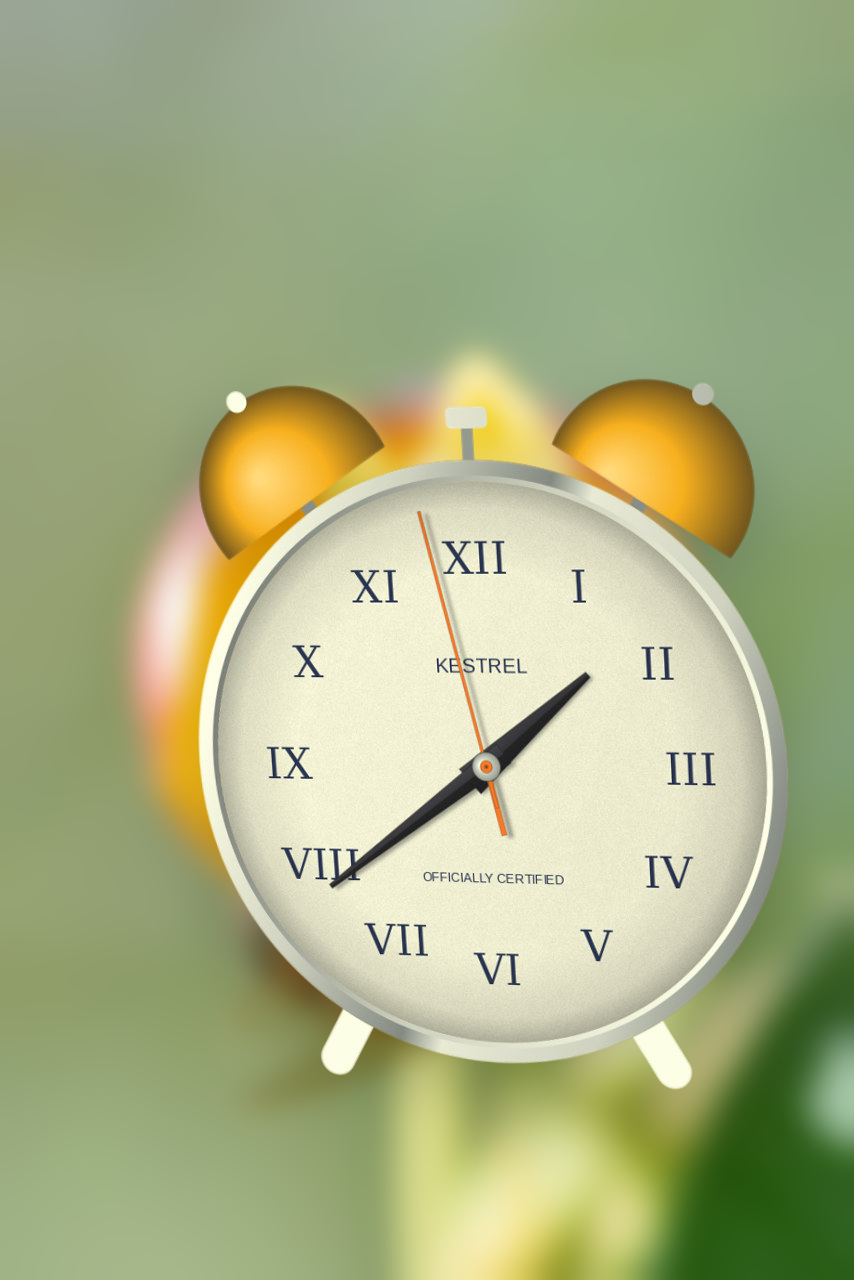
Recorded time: 1.38.58
